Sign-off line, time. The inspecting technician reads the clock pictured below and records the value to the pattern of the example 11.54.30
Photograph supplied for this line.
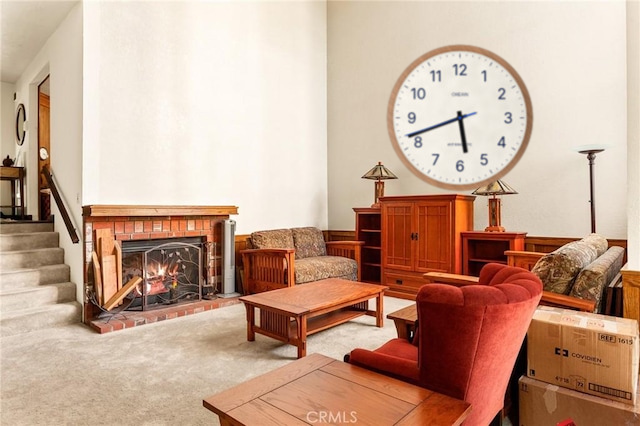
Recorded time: 5.41.42
